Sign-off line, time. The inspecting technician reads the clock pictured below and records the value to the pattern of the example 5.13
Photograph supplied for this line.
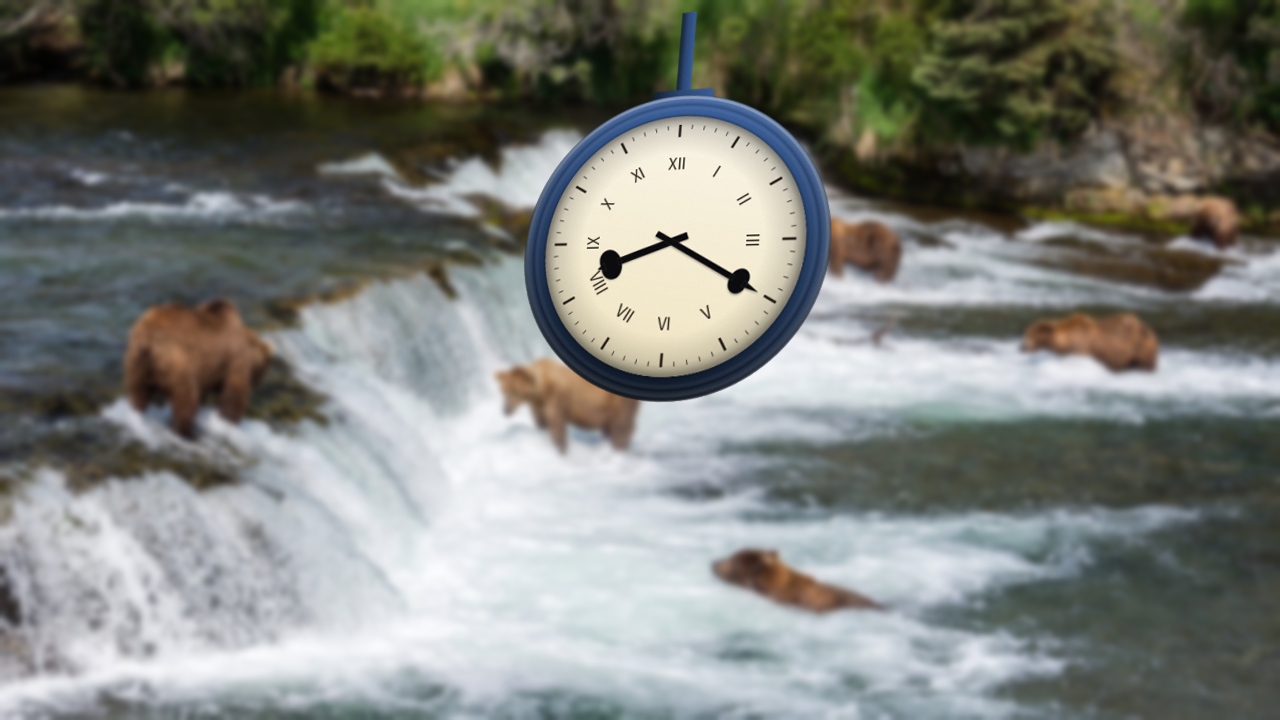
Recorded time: 8.20
